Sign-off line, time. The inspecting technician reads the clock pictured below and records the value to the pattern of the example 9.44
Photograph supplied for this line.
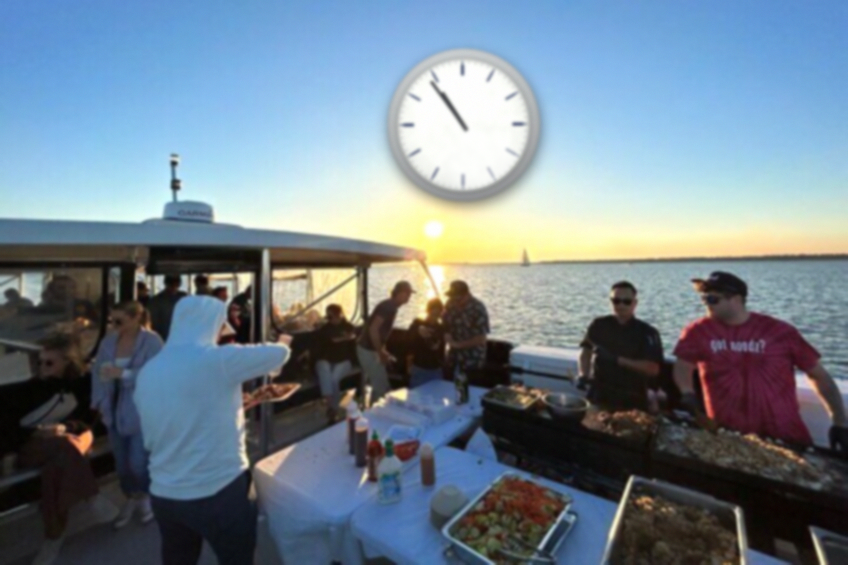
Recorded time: 10.54
